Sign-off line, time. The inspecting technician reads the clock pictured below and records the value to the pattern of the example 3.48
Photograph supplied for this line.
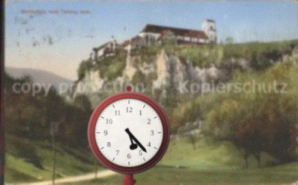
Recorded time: 5.23
